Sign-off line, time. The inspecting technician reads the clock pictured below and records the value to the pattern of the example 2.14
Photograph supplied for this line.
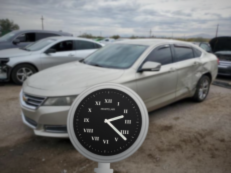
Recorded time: 2.22
